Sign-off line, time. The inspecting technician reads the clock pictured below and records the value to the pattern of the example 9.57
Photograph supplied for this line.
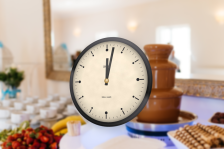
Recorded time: 12.02
